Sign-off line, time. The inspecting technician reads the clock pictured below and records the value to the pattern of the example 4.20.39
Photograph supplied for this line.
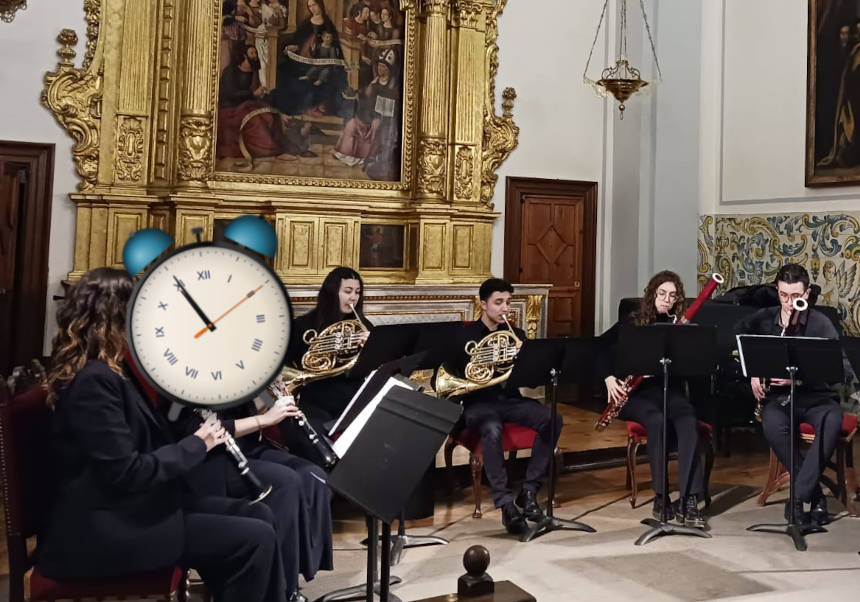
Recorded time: 10.55.10
